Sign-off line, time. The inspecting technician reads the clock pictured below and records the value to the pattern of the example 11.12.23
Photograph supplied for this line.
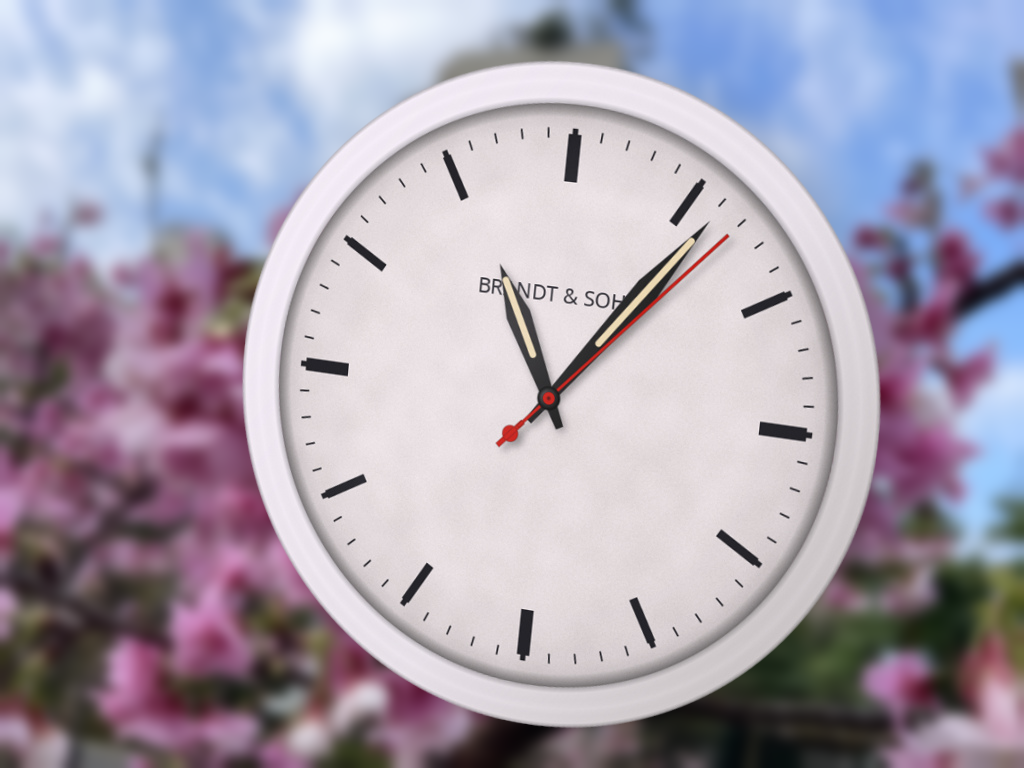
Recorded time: 11.06.07
